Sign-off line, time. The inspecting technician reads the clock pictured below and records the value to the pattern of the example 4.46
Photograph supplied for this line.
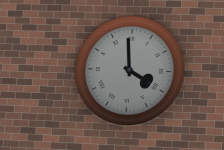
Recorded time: 3.59
